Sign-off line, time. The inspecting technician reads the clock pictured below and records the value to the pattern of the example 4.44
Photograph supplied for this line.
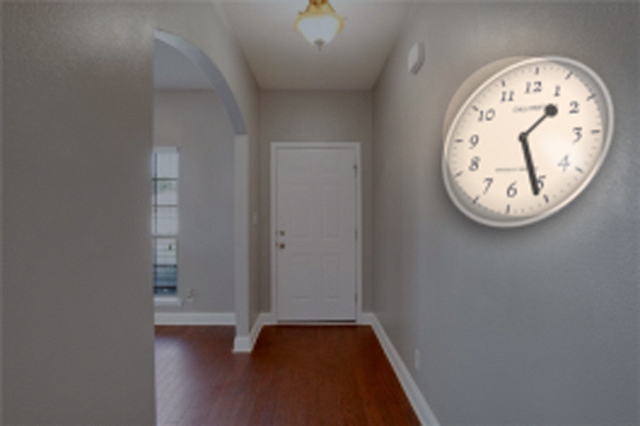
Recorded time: 1.26
